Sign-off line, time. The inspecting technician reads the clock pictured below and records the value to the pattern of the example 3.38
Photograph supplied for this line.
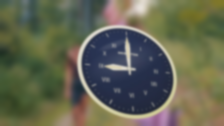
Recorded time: 9.00
